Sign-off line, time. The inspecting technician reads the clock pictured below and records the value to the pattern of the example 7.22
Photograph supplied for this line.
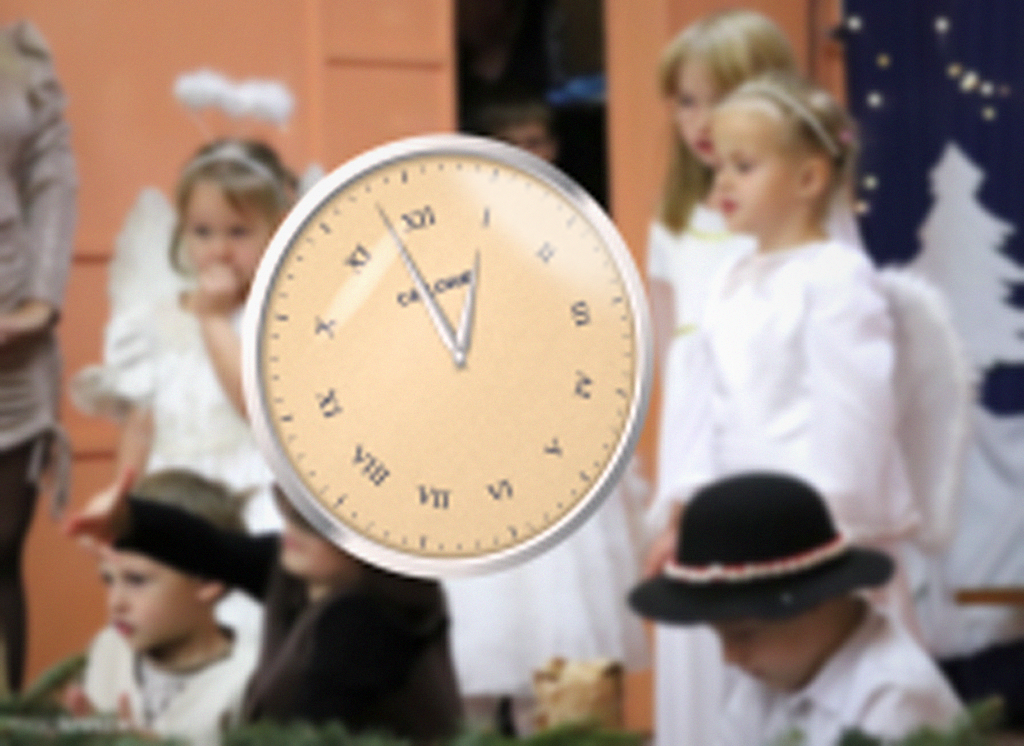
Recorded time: 12.58
